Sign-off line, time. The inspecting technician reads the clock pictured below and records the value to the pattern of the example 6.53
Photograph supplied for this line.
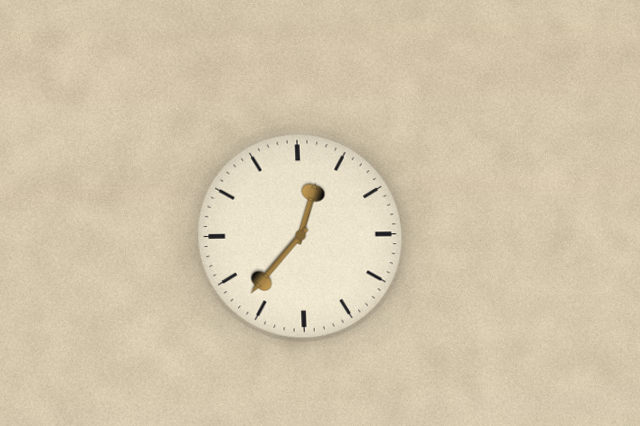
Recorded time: 12.37
